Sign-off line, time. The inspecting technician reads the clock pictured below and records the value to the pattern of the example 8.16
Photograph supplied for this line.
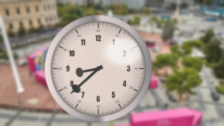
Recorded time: 8.38
